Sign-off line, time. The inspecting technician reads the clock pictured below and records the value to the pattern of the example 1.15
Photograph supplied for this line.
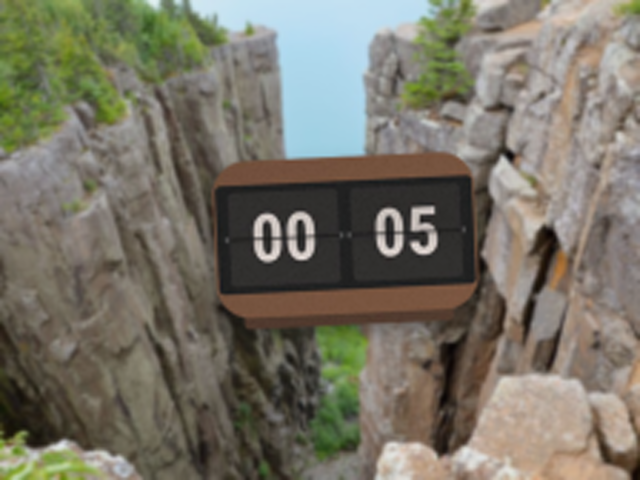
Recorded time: 0.05
